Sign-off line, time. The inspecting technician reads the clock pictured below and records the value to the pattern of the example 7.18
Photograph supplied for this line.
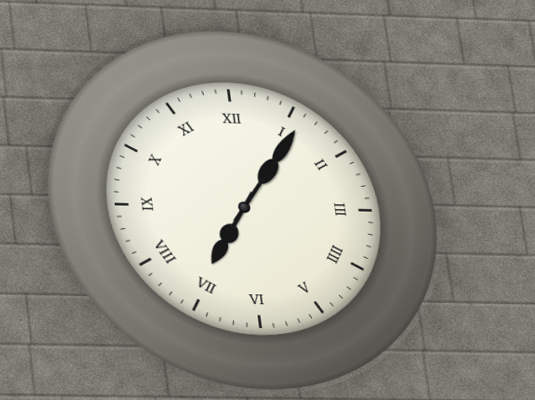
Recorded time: 7.06
